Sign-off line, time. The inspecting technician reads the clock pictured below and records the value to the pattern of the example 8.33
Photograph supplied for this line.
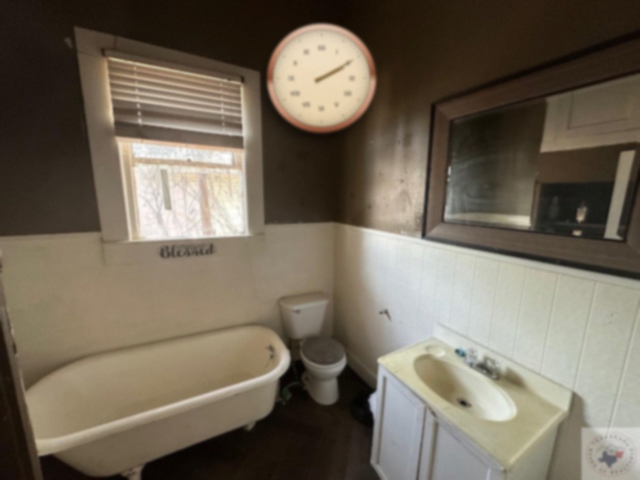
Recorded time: 2.10
